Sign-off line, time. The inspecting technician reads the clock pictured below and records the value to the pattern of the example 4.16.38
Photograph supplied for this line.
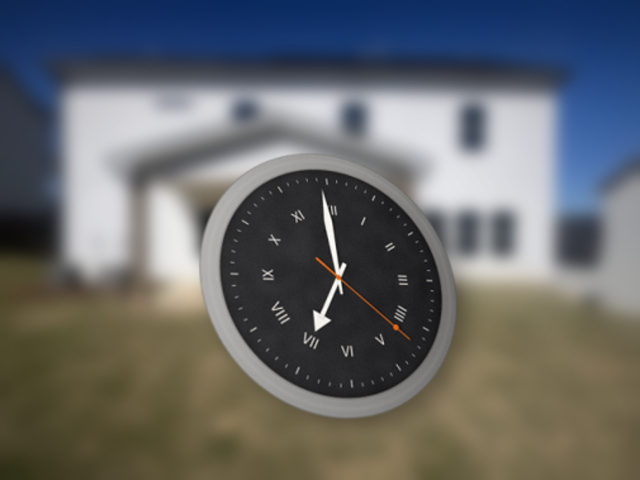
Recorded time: 6.59.22
